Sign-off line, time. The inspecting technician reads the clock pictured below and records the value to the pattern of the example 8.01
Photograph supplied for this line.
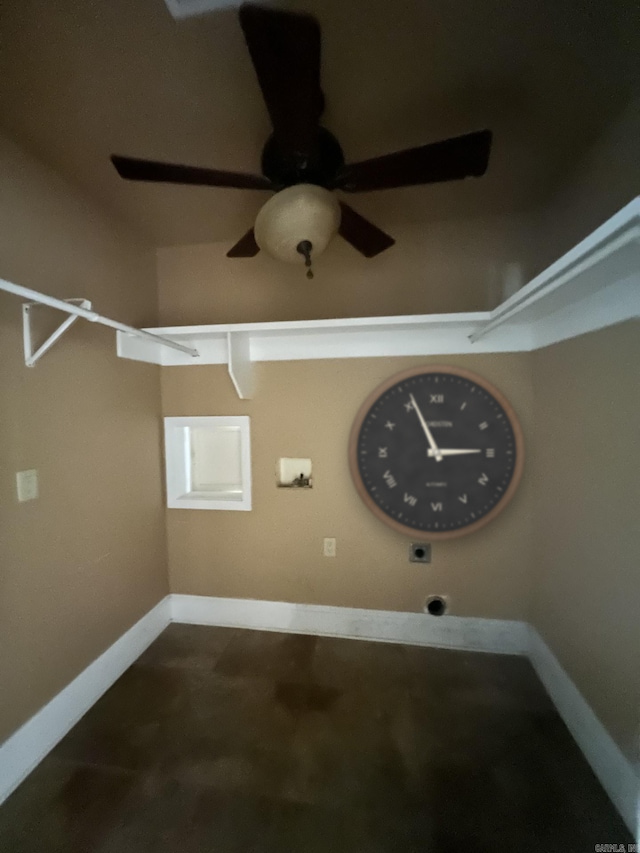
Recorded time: 2.56
